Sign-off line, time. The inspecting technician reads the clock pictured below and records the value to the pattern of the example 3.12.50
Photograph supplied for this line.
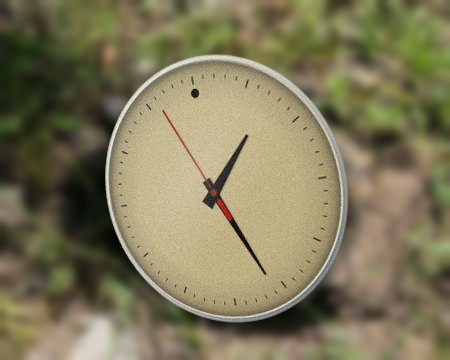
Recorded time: 1.25.56
